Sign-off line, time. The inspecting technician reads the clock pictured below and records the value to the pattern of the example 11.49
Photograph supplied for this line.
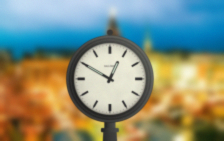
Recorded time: 12.50
